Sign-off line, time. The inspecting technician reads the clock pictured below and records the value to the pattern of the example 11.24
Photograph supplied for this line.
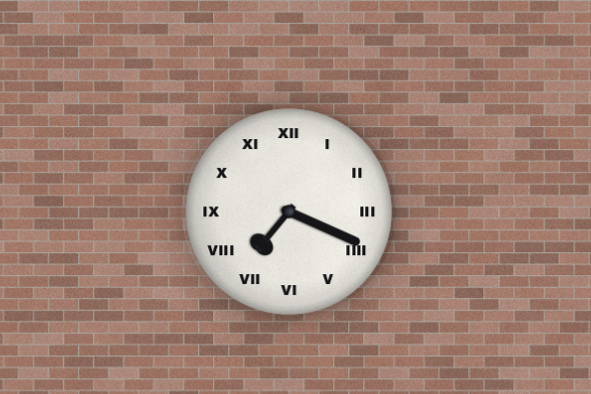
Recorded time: 7.19
